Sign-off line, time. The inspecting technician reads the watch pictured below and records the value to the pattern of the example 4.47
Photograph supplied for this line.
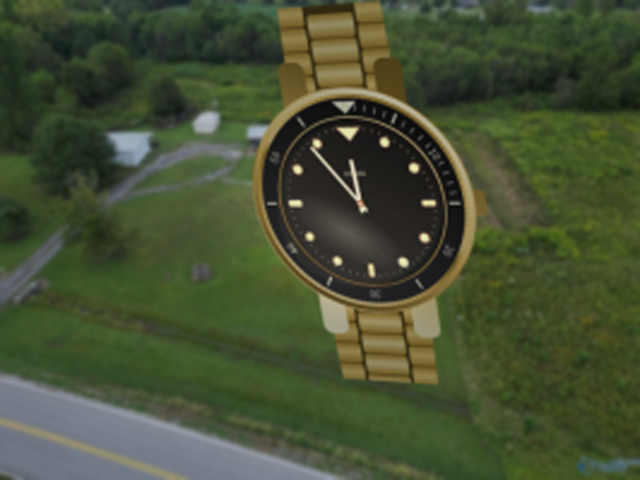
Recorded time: 11.54
